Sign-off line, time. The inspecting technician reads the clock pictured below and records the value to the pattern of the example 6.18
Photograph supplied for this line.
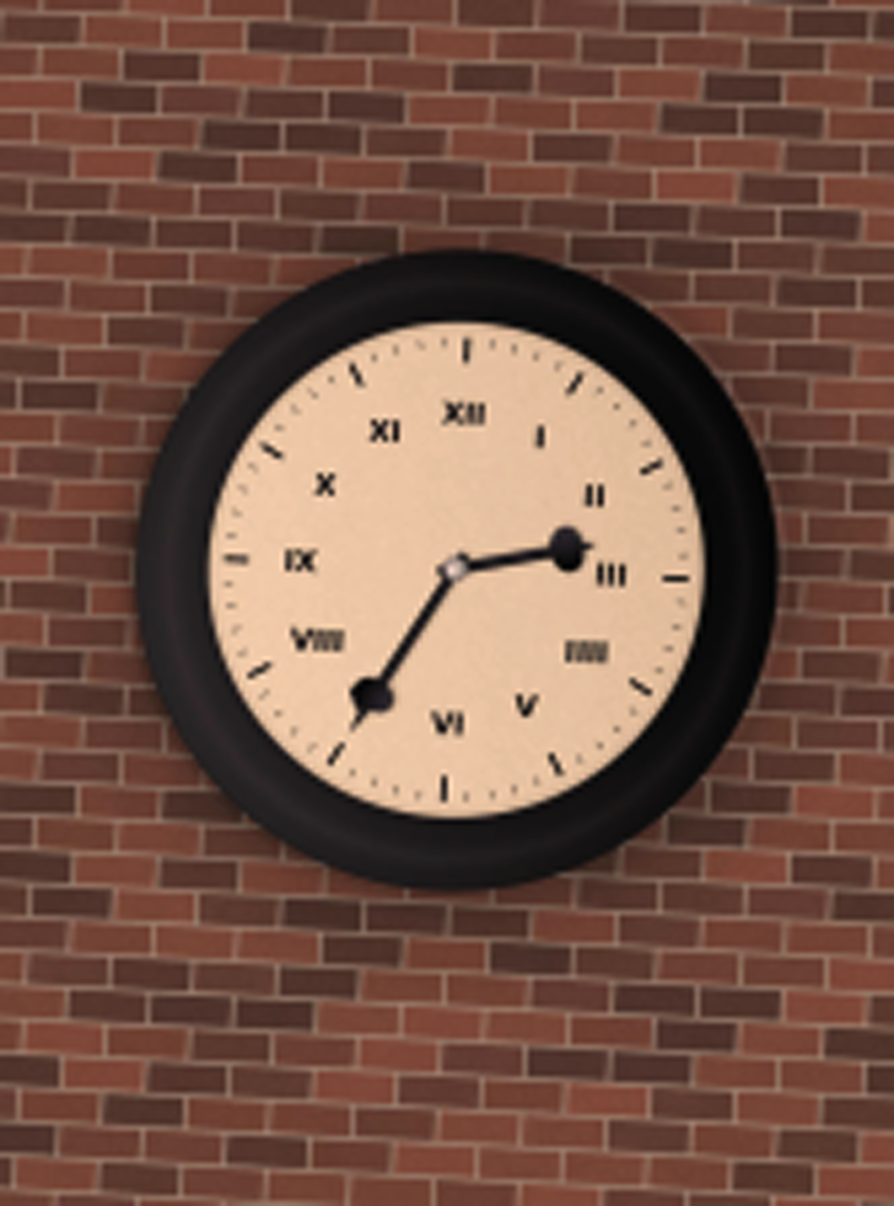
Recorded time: 2.35
